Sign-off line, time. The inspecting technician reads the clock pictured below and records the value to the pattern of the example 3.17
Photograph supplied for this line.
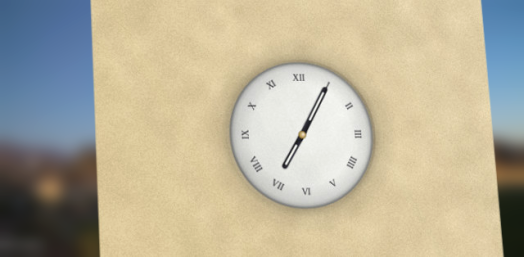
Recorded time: 7.05
